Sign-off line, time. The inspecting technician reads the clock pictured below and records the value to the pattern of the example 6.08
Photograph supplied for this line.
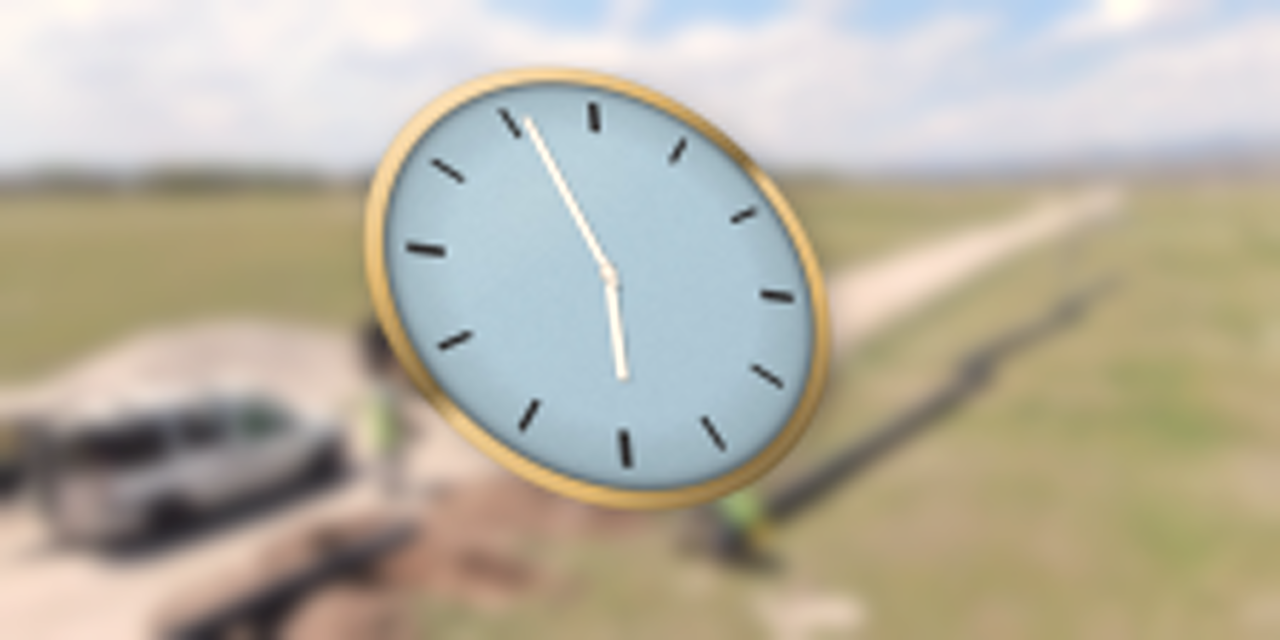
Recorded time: 5.56
